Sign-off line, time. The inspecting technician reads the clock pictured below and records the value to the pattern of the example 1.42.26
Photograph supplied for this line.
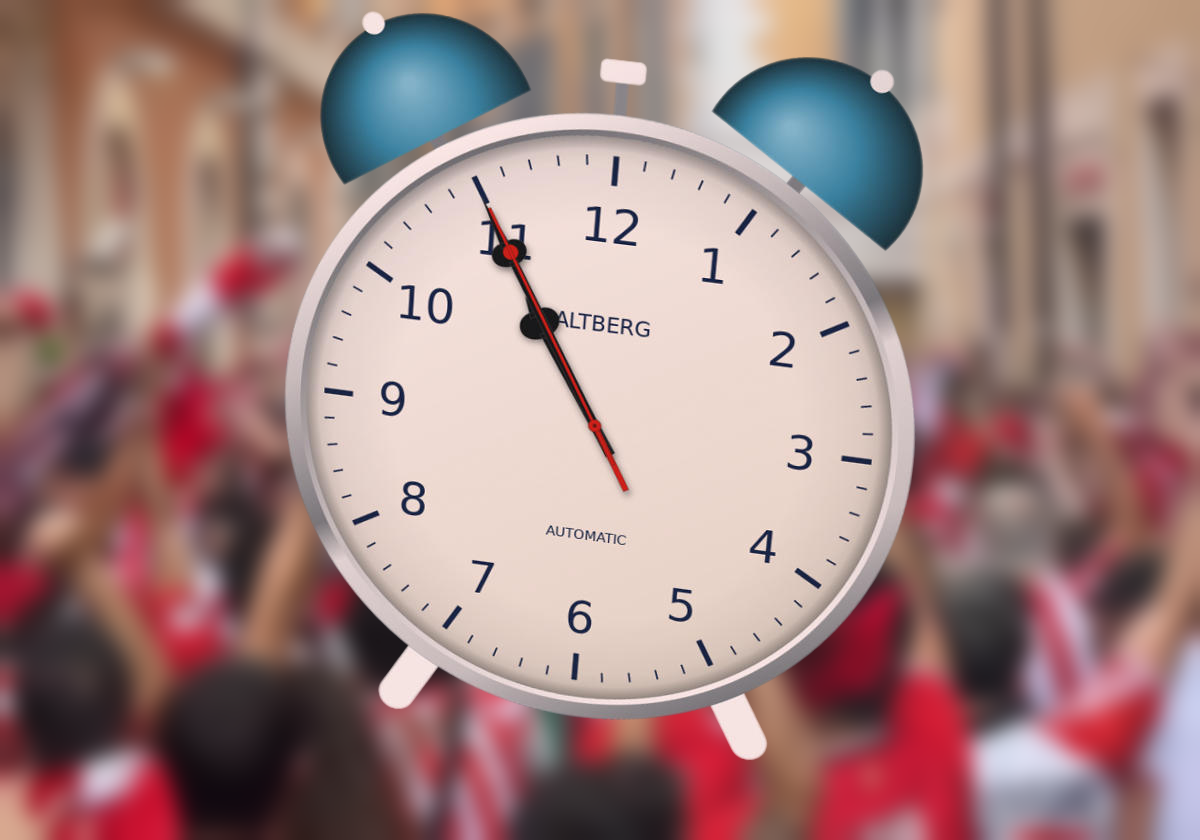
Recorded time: 10.54.55
